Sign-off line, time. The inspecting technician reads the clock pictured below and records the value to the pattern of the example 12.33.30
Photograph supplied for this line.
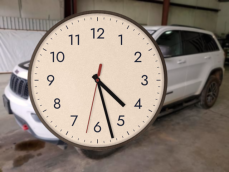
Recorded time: 4.27.32
